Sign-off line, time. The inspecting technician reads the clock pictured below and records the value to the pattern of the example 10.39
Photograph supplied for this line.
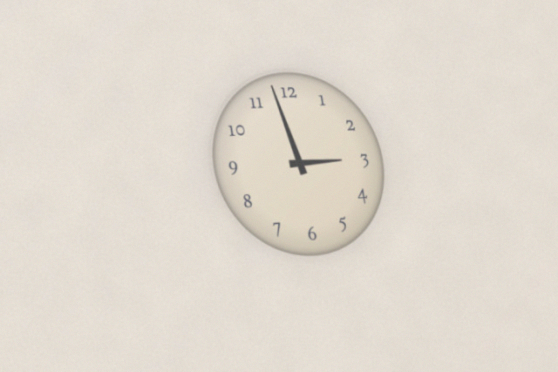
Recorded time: 2.58
